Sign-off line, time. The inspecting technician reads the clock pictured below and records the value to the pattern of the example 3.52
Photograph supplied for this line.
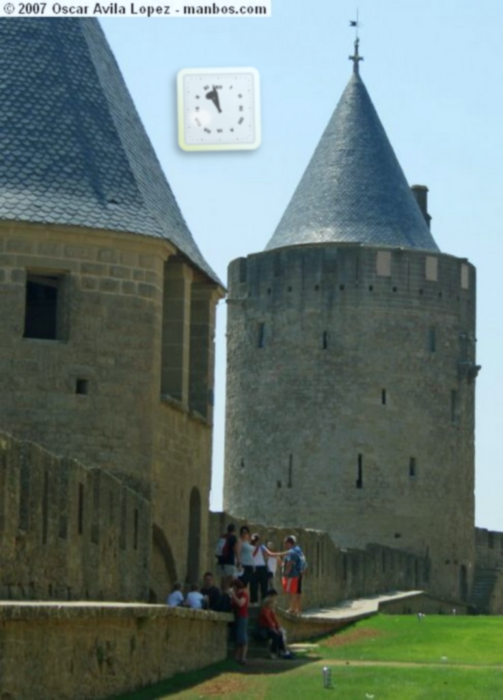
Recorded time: 10.58
